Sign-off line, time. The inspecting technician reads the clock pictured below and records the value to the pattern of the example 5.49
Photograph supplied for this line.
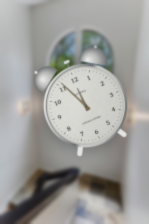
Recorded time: 11.56
